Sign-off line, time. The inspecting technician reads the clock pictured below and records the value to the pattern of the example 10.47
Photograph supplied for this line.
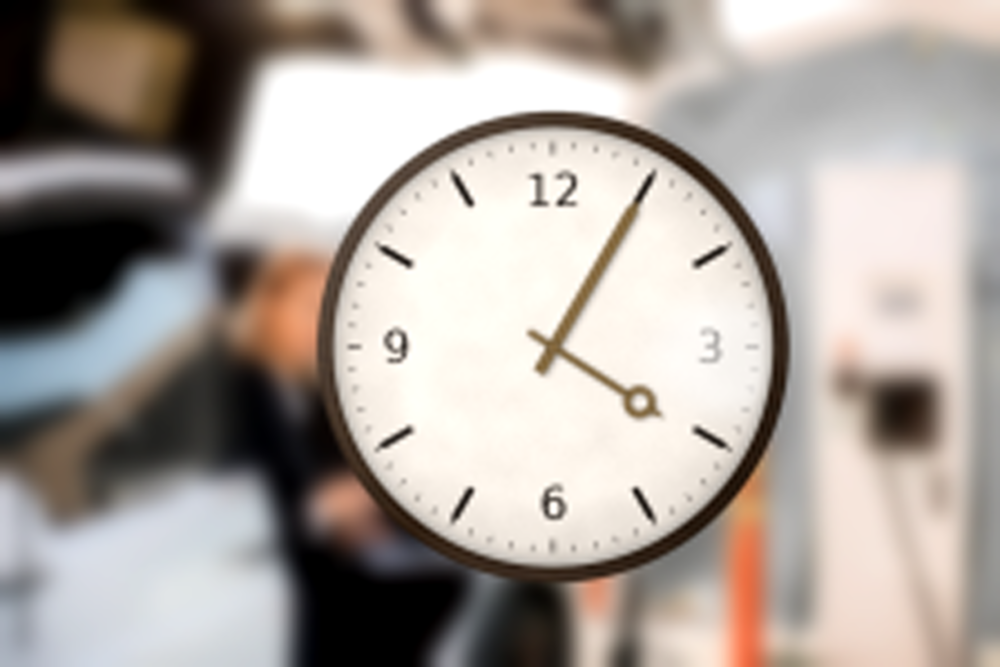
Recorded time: 4.05
